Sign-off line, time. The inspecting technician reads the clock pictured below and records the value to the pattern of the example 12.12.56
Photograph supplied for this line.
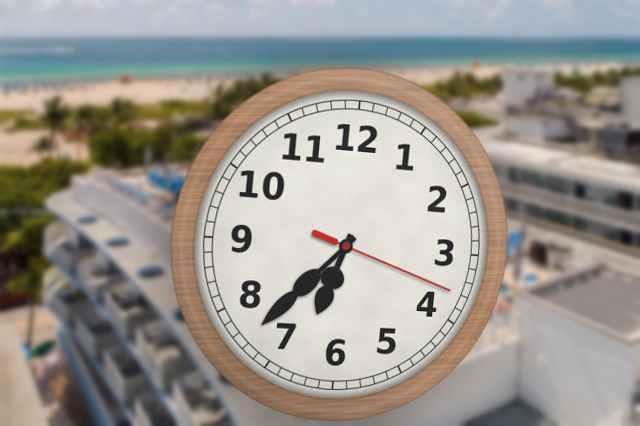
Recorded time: 6.37.18
